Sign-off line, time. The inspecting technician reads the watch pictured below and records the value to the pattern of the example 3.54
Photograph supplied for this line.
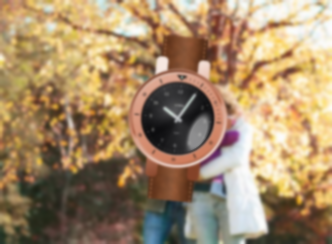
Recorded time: 10.05
